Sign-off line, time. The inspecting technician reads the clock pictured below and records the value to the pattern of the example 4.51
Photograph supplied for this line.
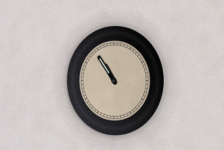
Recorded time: 10.54
